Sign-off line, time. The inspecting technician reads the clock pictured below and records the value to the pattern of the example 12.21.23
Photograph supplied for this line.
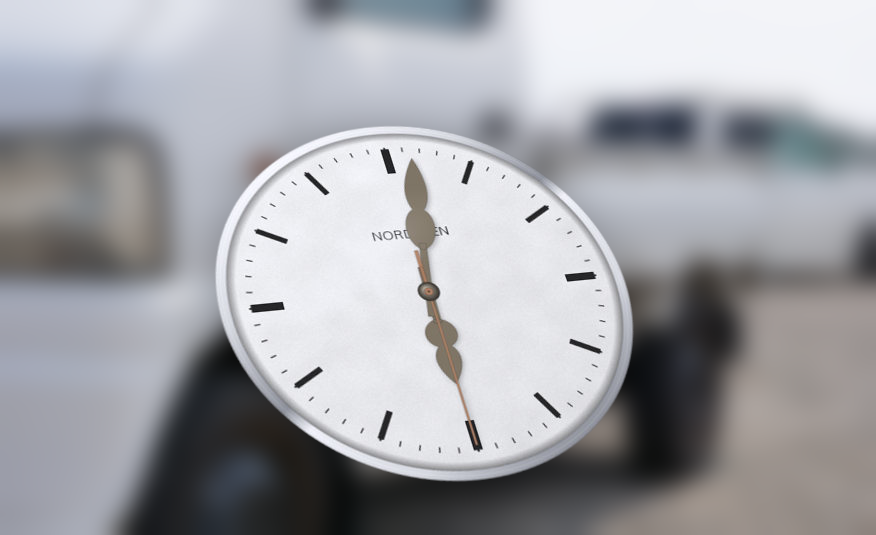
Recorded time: 6.01.30
